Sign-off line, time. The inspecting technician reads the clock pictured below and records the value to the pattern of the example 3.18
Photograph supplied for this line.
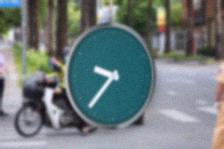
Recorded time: 9.37
